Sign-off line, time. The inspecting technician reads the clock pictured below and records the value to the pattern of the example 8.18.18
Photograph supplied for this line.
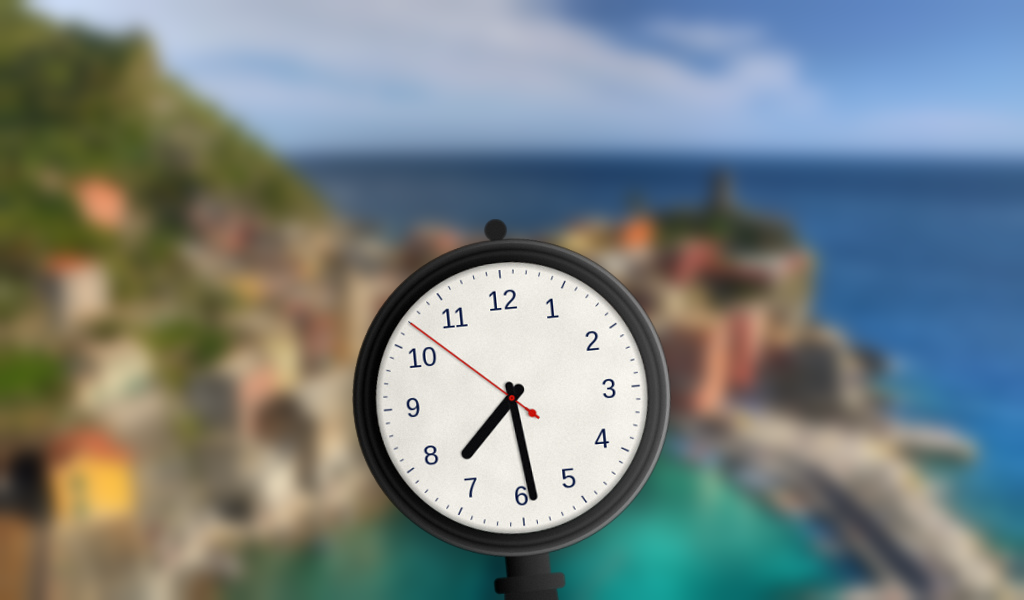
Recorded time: 7.28.52
